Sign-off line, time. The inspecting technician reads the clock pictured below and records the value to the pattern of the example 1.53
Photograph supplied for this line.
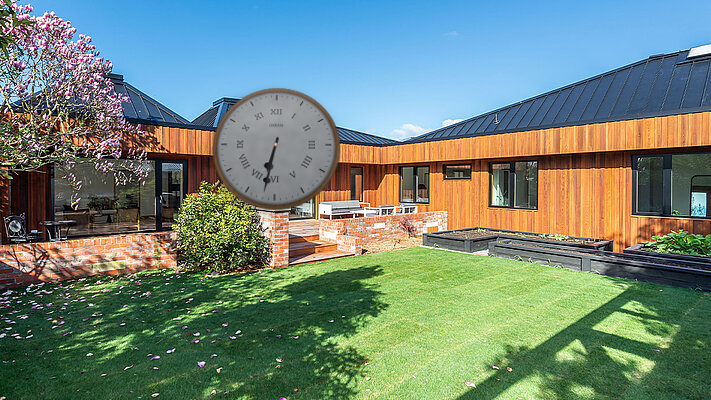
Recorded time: 6.32
